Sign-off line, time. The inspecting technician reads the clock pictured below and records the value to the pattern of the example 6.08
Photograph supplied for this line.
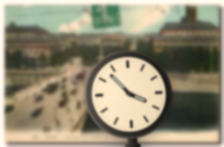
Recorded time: 3.53
